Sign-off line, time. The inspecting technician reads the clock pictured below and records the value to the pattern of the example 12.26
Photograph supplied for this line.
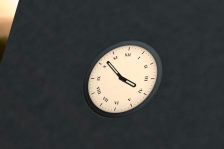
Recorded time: 3.52
